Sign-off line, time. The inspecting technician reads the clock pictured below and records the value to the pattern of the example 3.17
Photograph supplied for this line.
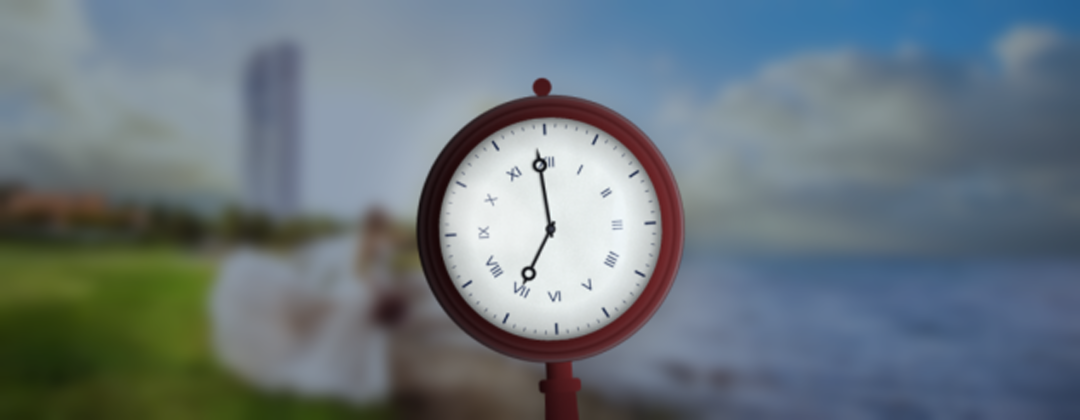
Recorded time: 6.59
